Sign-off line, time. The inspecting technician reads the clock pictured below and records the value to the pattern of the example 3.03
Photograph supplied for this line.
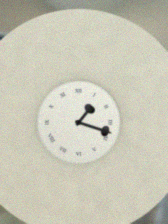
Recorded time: 1.18
